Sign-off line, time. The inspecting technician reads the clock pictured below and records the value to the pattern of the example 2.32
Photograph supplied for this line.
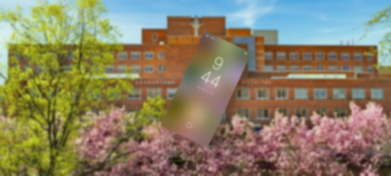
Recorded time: 9.44
